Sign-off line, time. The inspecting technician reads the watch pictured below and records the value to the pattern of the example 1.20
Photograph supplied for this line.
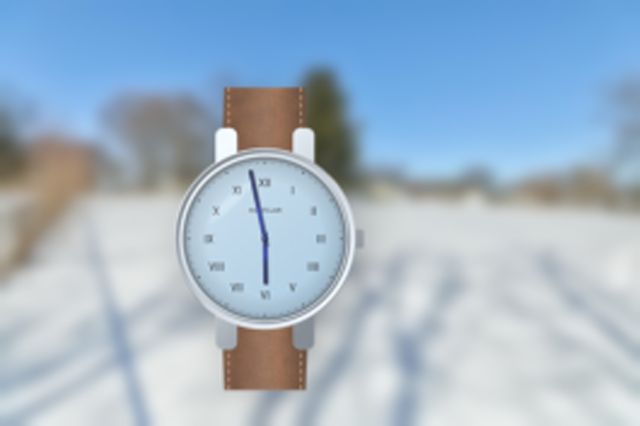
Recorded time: 5.58
